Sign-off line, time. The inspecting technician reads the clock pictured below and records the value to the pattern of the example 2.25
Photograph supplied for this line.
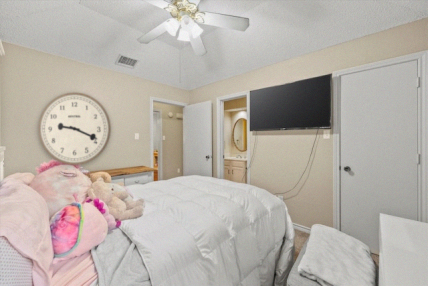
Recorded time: 9.19
